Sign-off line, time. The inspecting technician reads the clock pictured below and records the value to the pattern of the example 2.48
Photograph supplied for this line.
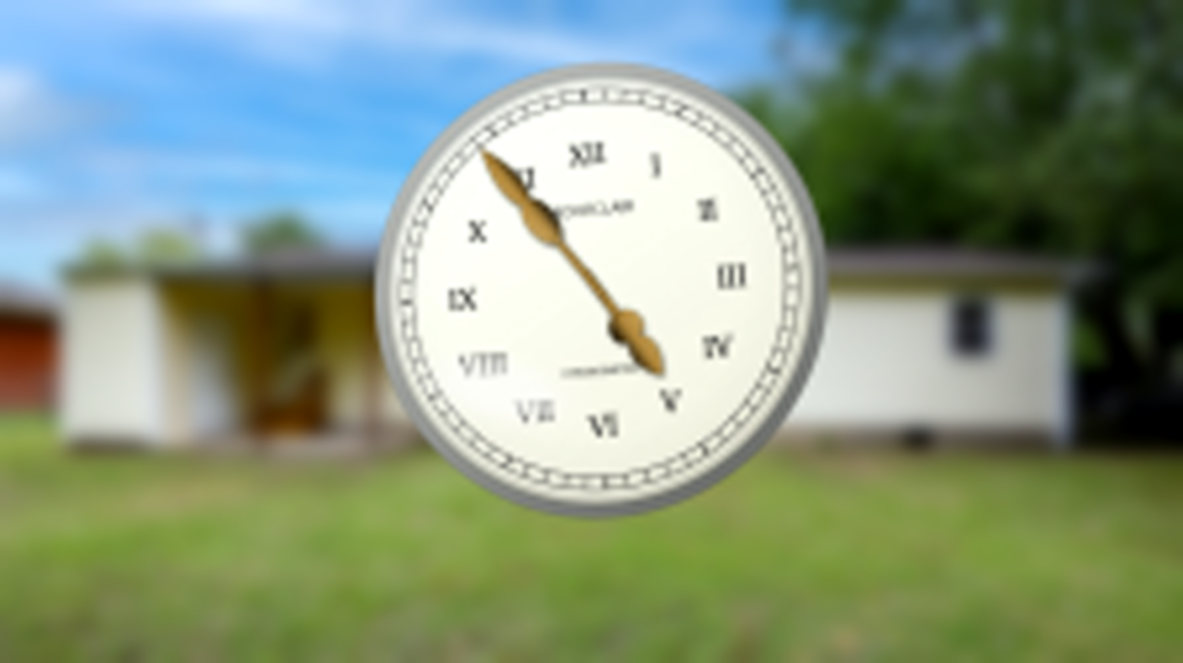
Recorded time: 4.54
